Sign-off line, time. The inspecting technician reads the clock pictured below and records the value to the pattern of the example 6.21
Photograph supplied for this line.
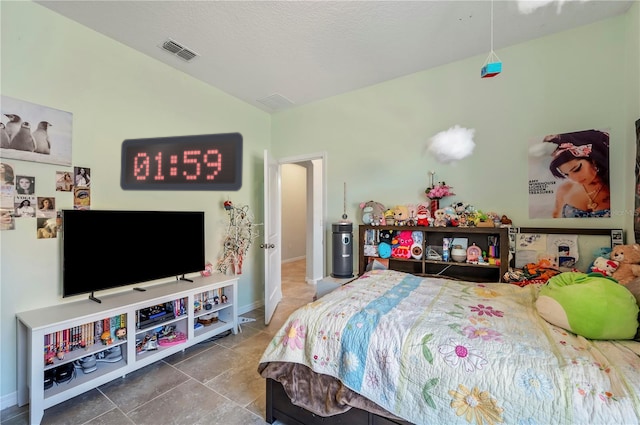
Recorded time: 1.59
